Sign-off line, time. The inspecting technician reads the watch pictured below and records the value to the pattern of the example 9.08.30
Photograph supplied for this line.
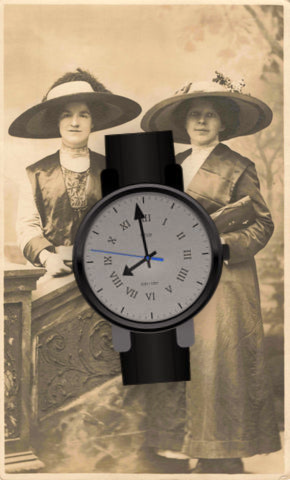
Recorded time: 7.58.47
